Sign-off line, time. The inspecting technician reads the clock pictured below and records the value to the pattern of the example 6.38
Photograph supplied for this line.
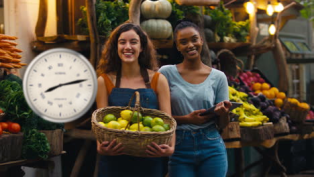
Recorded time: 8.13
